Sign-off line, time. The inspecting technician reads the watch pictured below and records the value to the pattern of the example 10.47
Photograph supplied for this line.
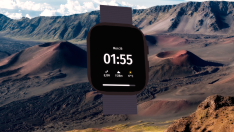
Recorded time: 1.55
